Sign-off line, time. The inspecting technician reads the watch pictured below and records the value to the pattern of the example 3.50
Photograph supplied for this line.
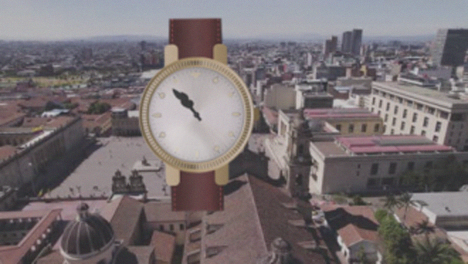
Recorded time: 10.53
